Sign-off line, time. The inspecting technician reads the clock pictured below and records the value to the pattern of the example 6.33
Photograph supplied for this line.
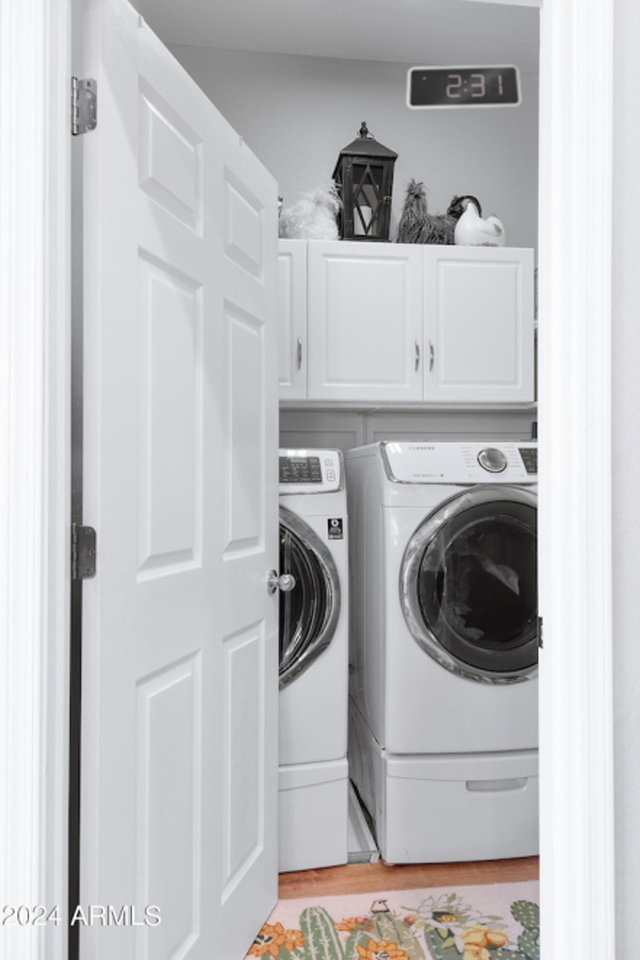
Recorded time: 2.31
